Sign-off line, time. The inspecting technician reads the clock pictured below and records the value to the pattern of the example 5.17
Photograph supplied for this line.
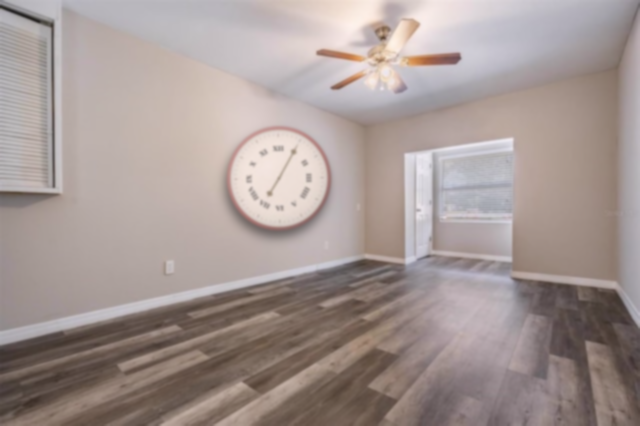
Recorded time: 7.05
